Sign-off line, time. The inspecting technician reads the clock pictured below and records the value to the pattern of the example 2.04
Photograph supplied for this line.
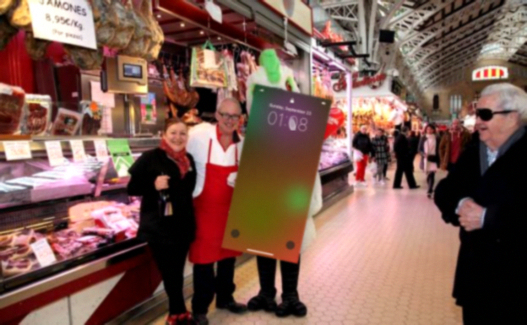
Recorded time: 1.08
